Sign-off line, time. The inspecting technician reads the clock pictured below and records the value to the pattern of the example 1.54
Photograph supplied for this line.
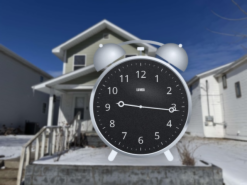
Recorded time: 9.16
